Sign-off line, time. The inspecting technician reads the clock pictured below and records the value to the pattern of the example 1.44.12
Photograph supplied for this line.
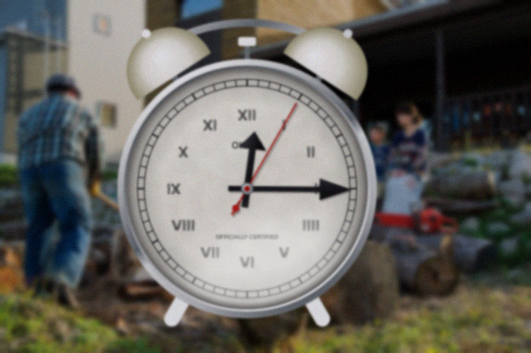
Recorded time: 12.15.05
